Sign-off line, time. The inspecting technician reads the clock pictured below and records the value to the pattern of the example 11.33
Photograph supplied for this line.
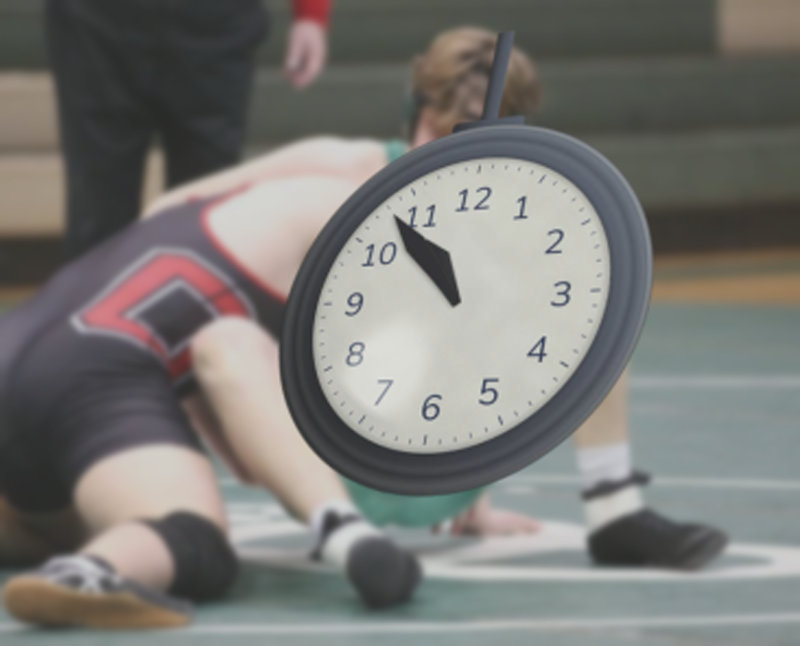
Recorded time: 10.53
